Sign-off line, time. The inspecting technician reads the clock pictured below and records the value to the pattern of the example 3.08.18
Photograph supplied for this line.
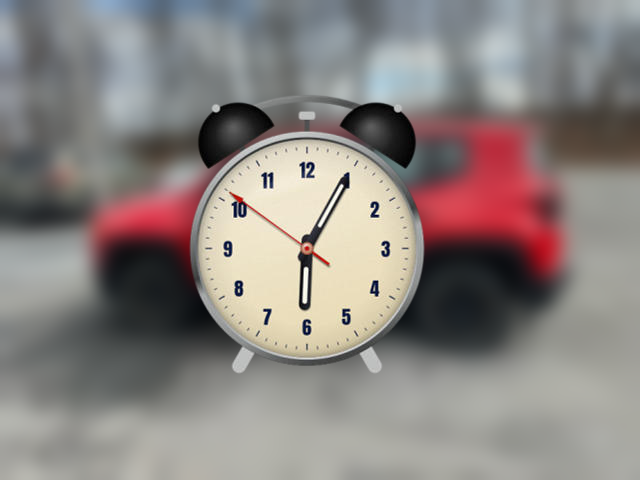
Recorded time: 6.04.51
